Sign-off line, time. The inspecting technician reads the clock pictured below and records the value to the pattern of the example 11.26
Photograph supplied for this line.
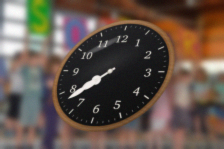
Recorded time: 7.38
